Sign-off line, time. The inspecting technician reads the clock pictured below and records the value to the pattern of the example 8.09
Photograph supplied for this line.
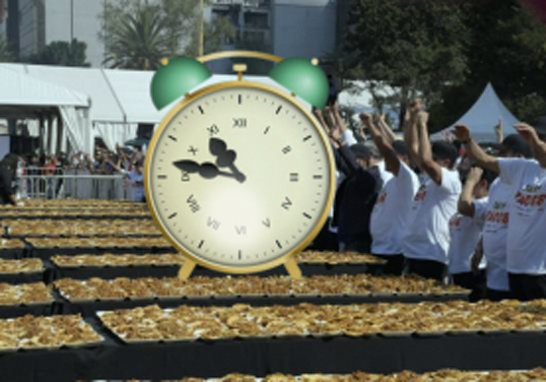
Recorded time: 10.47
